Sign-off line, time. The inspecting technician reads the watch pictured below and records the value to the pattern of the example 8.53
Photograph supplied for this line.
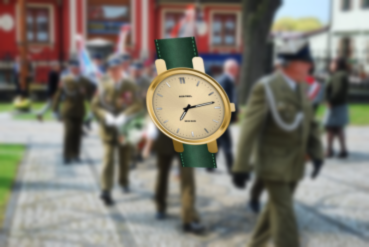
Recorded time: 7.13
